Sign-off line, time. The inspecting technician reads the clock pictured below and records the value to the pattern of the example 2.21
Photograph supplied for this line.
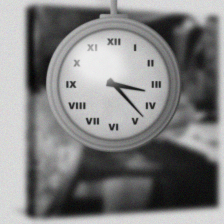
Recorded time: 3.23
